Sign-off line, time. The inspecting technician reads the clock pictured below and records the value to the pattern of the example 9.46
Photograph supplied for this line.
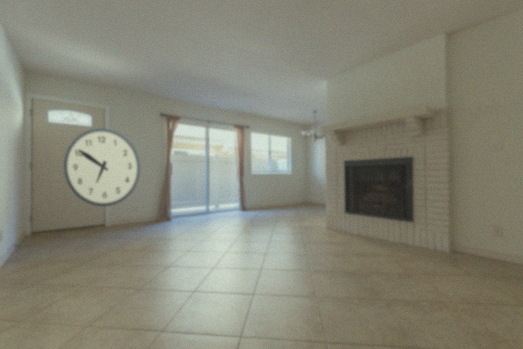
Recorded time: 6.51
